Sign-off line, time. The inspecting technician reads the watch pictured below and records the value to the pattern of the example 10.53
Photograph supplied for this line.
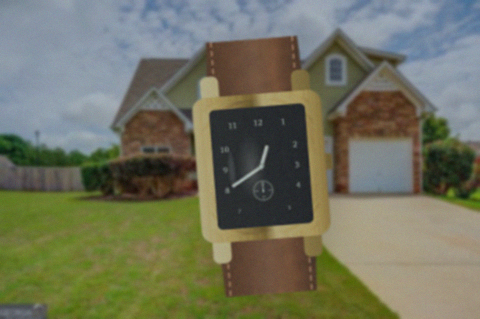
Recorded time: 12.40
